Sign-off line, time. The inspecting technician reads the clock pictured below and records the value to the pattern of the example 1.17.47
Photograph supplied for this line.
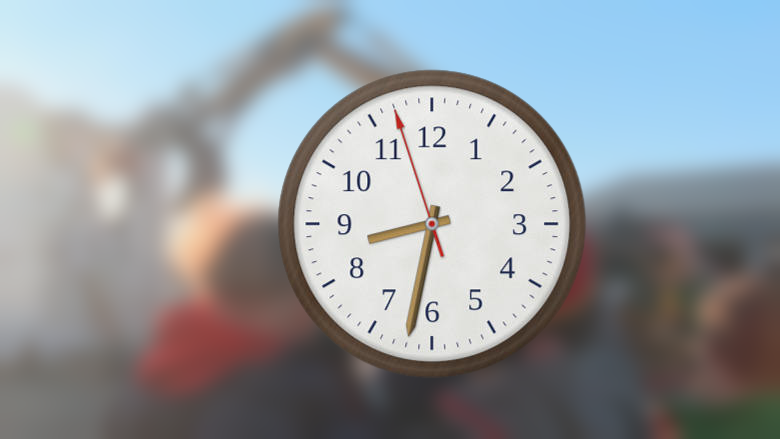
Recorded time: 8.31.57
